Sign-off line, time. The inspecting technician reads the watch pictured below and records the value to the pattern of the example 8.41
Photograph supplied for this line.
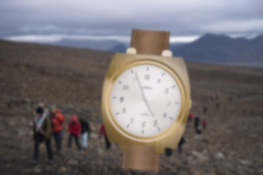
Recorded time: 4.56
